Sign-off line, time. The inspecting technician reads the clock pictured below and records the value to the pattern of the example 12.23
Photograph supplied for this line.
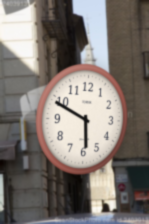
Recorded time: 5.49
